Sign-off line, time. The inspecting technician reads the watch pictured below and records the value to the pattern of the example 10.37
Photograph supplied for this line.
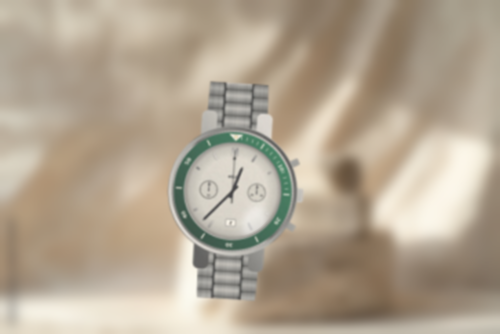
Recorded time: 12.37
